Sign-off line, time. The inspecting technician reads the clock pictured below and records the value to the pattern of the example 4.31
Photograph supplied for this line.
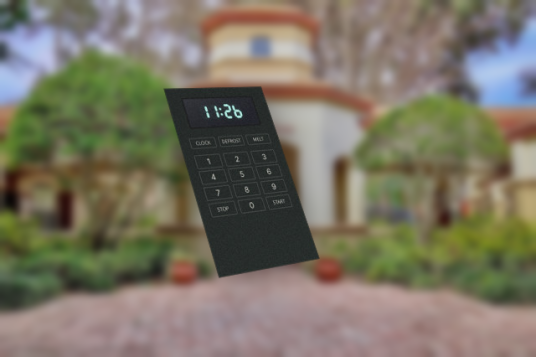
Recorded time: 11.26
